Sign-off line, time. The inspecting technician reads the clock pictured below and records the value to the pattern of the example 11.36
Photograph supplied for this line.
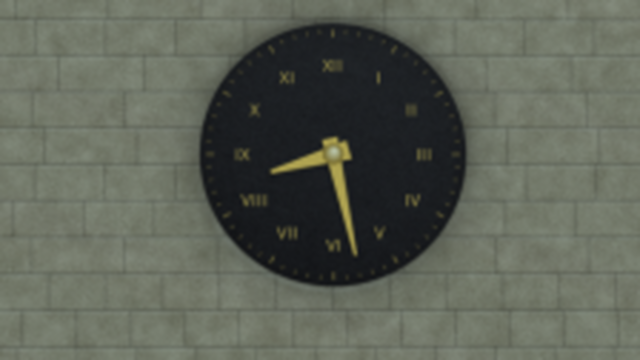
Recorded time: 8.28
